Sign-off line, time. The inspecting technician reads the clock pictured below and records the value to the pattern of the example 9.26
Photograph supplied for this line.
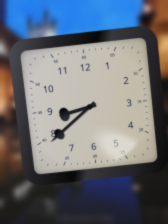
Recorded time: 8.39
